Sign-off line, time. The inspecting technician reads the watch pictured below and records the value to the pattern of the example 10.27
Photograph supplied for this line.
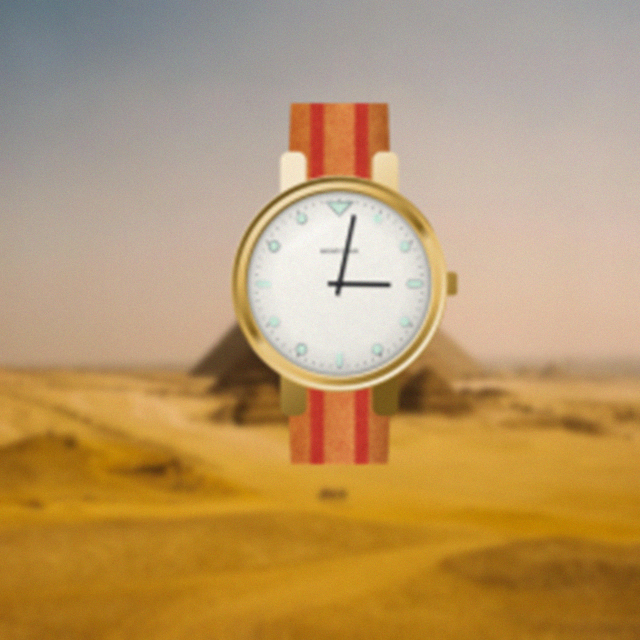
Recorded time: 3.02
